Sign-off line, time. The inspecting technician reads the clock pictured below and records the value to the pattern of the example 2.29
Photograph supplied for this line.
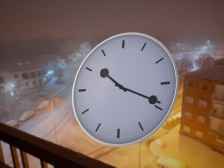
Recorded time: 10.19
